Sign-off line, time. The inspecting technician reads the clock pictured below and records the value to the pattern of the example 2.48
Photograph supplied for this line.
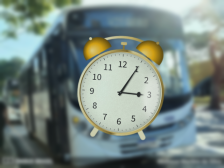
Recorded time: 3.05
